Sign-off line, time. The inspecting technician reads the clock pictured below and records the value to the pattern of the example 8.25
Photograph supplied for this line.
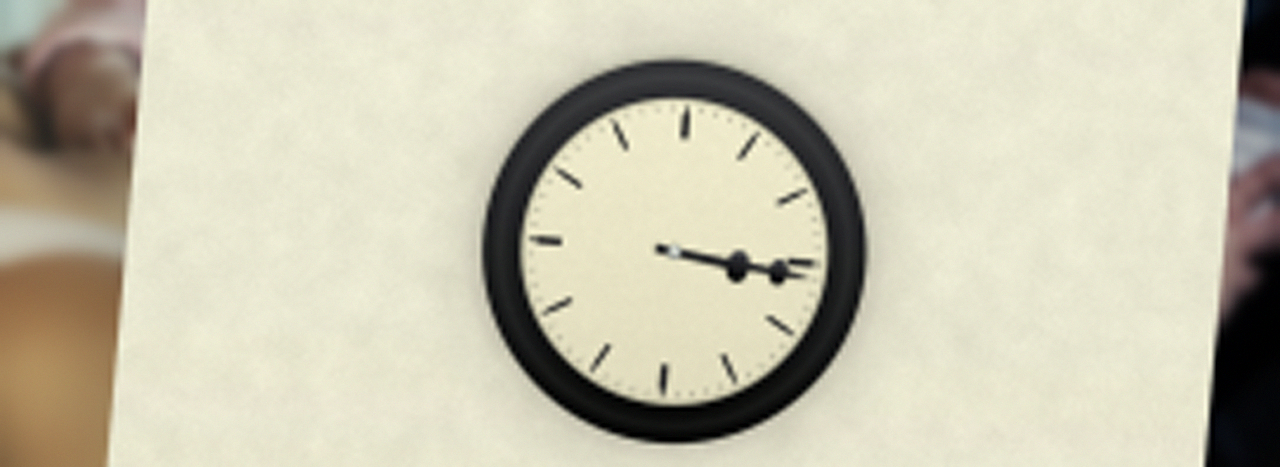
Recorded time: 3.16
